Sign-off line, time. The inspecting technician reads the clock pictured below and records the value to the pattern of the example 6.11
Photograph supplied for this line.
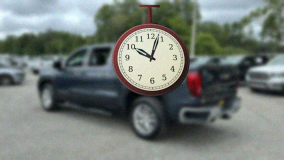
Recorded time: 10.03
